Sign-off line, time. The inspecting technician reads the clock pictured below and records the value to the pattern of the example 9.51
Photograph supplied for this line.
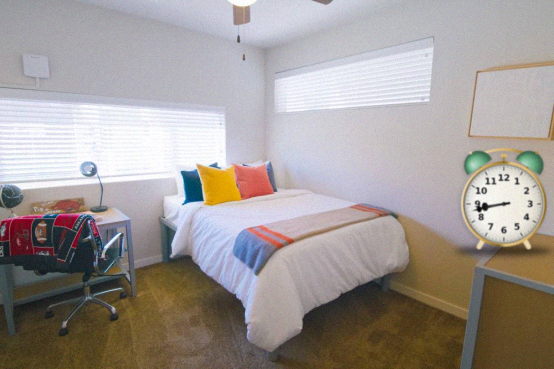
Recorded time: 8.43
